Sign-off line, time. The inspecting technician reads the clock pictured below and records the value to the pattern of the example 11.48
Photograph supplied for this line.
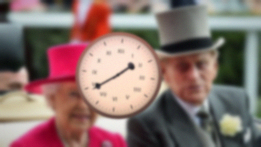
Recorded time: 1.39
